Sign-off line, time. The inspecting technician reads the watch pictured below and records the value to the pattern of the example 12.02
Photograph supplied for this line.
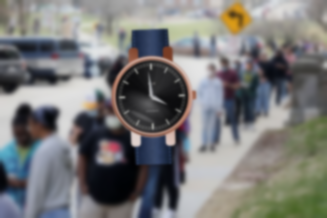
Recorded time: 3.59
